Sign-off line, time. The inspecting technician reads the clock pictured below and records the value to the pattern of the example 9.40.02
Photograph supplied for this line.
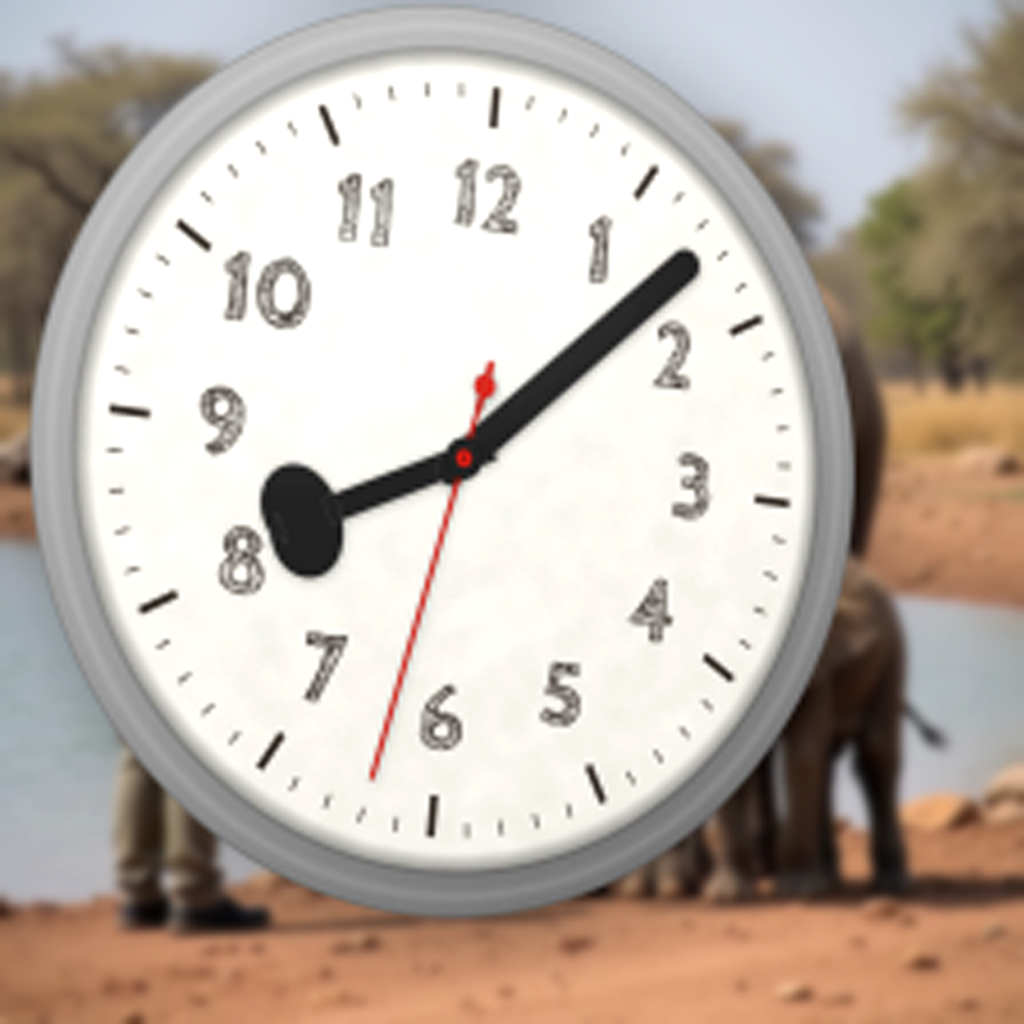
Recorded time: 8.07.32
